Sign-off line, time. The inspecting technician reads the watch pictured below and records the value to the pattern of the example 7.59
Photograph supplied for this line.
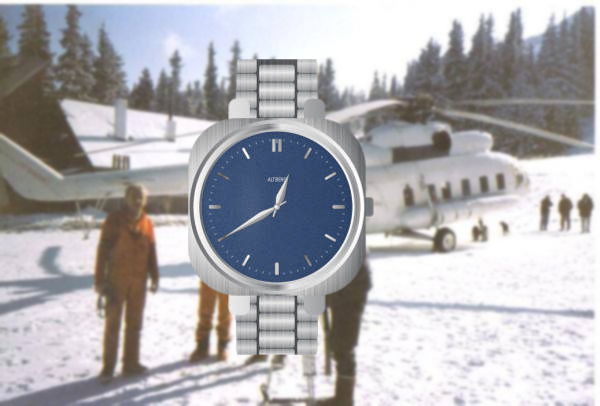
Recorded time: 12.40
